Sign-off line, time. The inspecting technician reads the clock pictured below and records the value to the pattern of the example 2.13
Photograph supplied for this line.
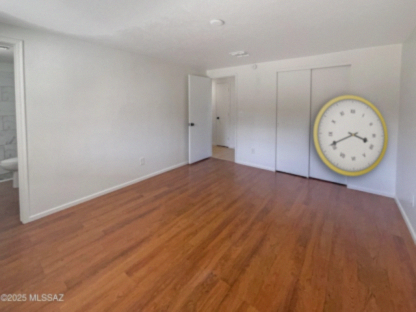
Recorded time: 3.41
